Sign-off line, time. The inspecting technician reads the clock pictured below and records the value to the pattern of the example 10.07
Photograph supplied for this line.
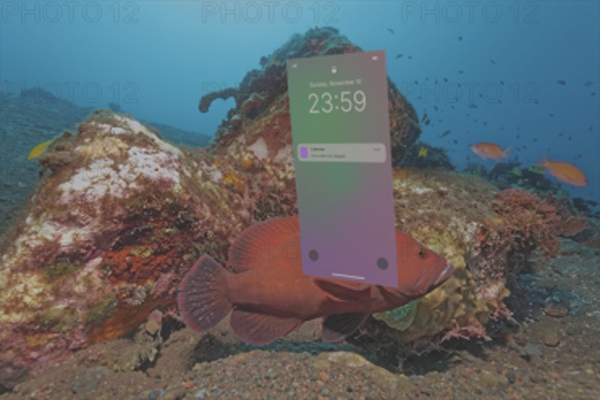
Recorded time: 23.59
